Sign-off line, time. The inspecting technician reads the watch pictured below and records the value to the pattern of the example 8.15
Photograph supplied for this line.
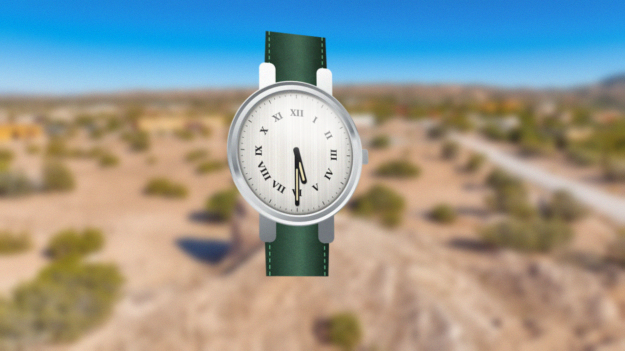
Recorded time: 5.30
